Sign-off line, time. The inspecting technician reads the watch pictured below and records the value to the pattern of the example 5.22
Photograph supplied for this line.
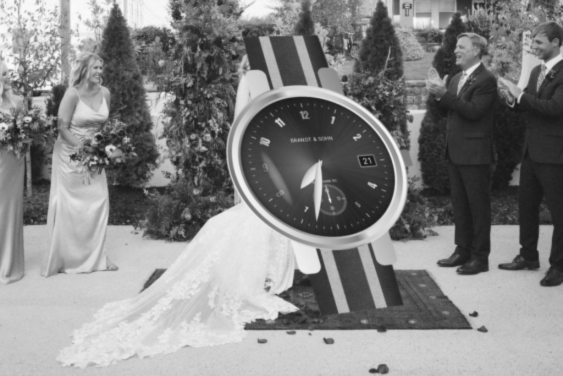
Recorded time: 7.33
